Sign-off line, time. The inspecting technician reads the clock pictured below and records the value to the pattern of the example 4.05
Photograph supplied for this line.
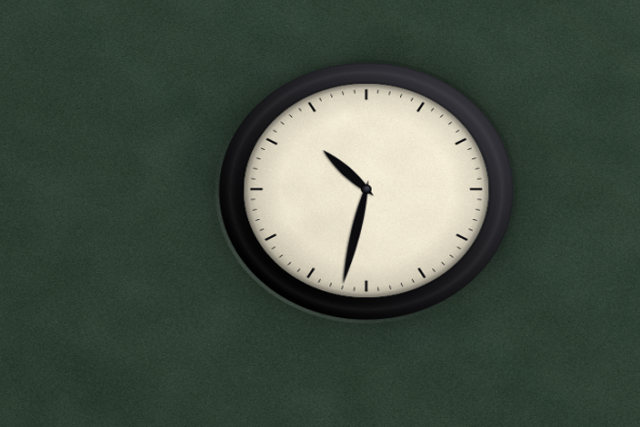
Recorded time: 10.32
